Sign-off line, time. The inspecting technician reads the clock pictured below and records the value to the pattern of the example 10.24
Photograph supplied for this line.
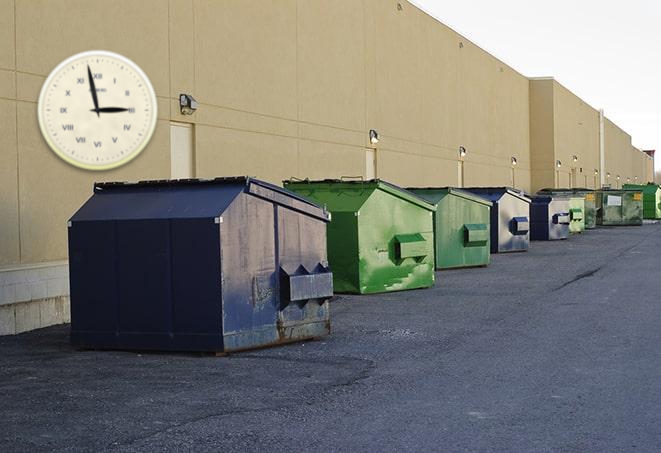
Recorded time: 2.58
